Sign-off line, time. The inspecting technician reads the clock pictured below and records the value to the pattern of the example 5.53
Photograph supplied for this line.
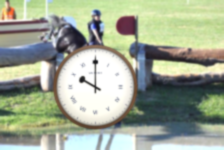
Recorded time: 10.00
